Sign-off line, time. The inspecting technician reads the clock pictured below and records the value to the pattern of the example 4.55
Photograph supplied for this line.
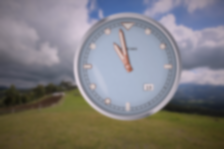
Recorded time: 10.58
